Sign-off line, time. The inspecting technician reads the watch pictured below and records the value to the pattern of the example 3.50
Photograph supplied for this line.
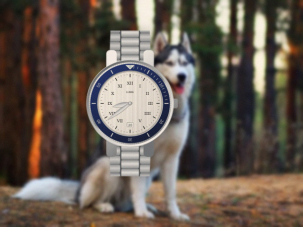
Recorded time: 8.39
